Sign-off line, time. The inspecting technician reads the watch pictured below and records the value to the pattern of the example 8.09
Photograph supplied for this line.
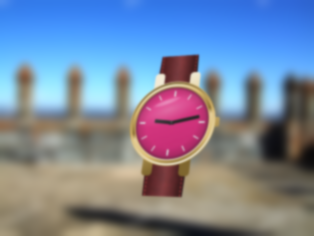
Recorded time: 9.13
